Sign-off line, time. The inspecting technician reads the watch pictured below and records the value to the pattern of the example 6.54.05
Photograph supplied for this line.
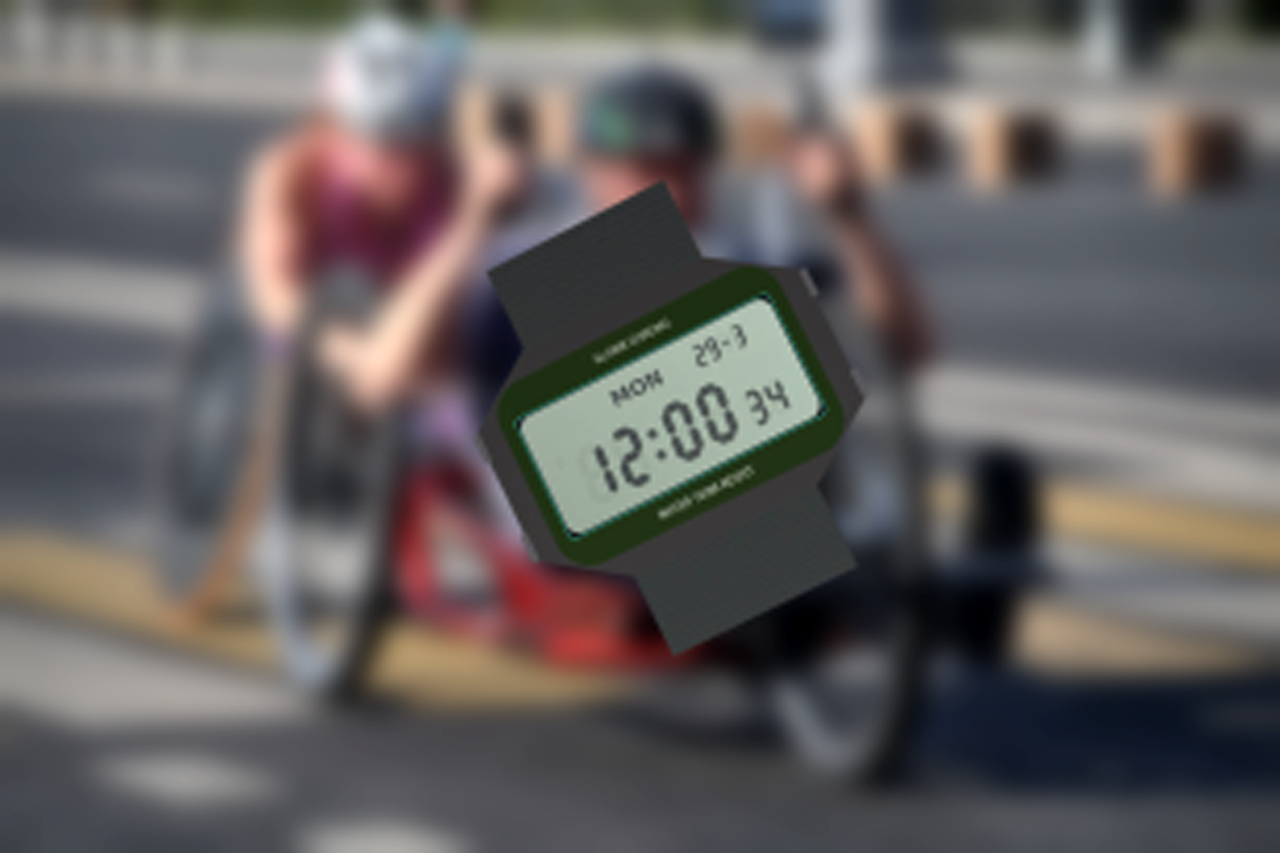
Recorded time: 12.00.34
